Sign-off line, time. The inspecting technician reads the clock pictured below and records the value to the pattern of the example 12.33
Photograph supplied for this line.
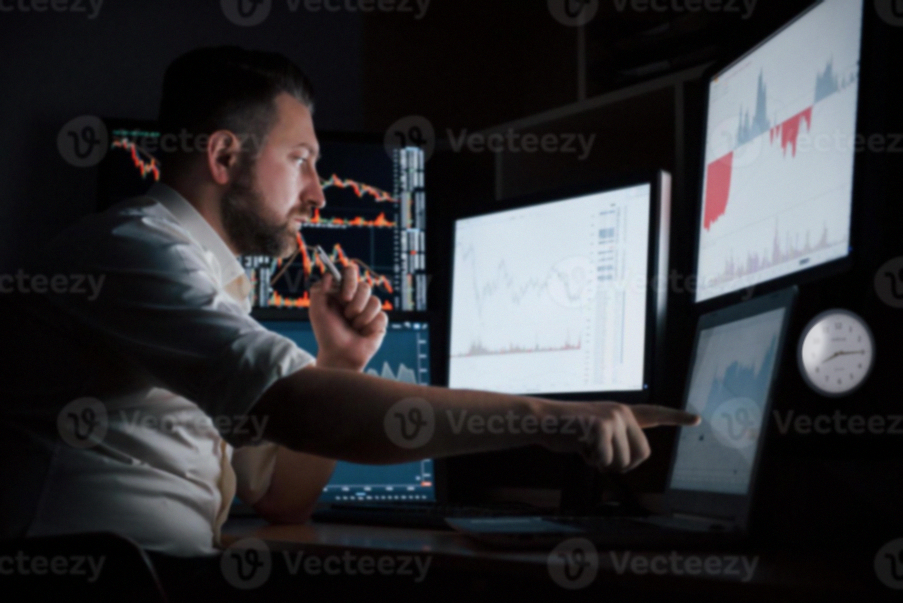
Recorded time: 8.15
